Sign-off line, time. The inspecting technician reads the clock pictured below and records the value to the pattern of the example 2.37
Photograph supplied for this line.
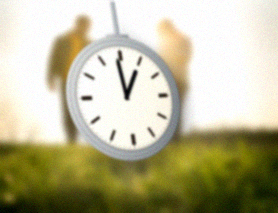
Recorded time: 12.59
